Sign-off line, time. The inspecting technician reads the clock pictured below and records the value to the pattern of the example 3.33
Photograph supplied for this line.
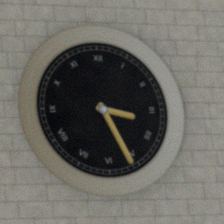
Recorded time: 3.26
